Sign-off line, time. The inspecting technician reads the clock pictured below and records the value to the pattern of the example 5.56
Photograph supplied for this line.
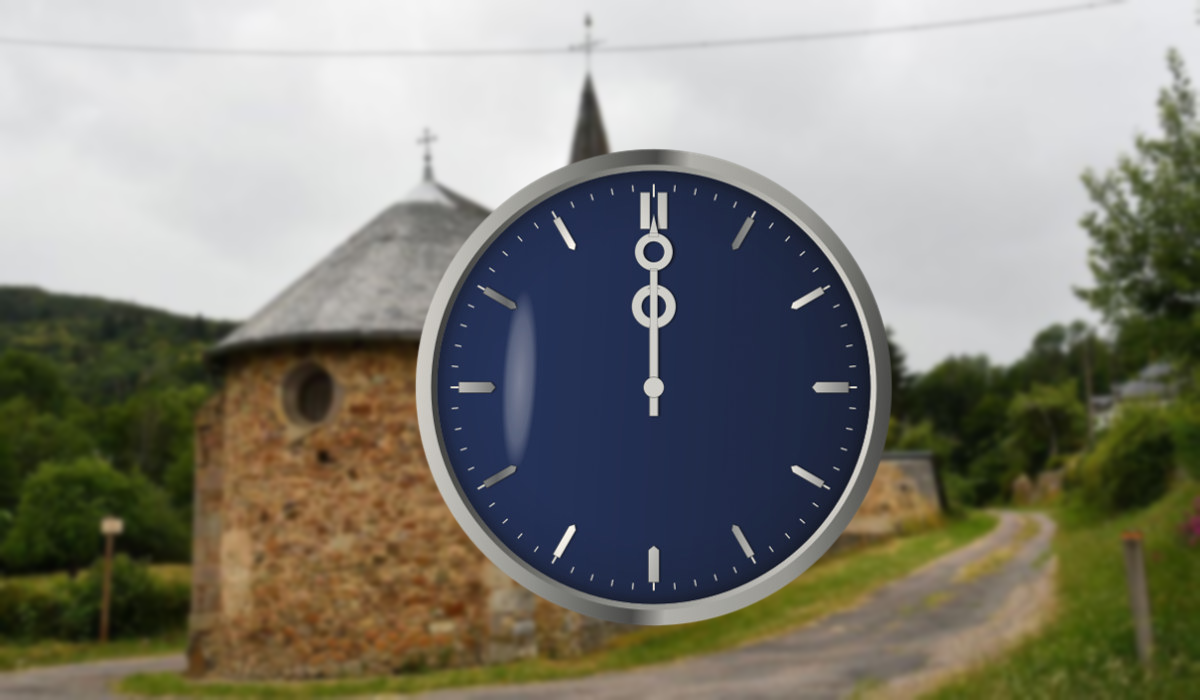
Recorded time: 12.00
